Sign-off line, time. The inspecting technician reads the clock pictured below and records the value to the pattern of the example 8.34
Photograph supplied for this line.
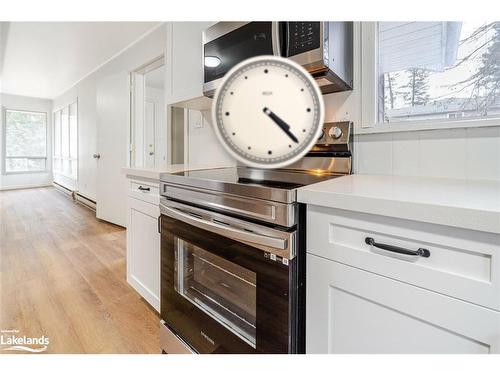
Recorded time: 4.23
